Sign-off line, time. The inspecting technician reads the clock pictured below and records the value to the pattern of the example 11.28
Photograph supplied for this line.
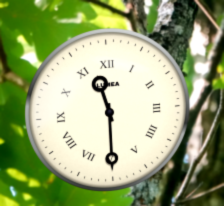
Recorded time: 11.30
